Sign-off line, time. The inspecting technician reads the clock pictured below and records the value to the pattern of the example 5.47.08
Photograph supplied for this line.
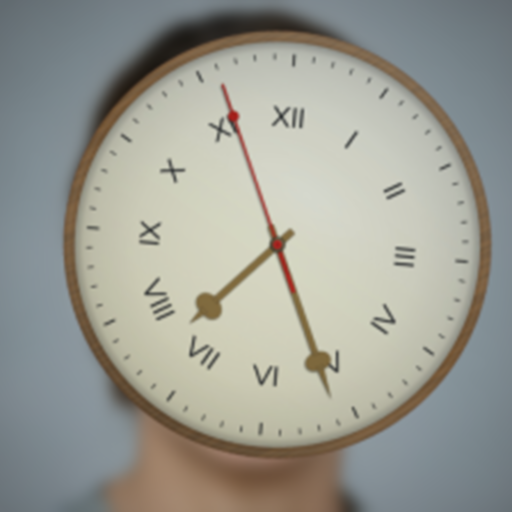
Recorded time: 7.25.56
